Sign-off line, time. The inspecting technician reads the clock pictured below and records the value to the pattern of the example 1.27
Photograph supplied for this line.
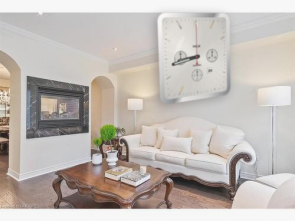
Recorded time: 8.43
